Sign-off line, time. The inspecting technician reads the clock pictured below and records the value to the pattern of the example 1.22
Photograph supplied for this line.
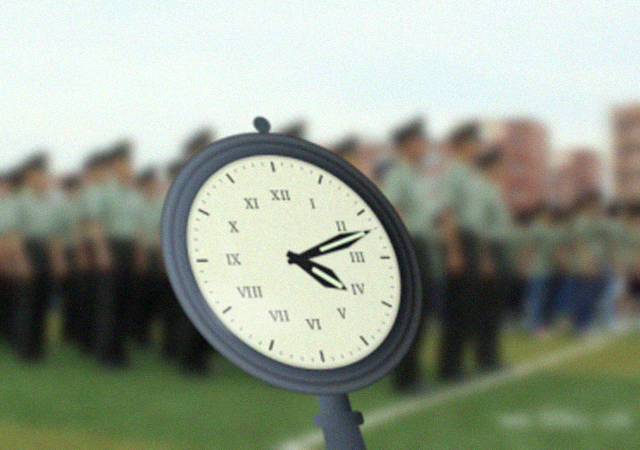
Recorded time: 4.12
